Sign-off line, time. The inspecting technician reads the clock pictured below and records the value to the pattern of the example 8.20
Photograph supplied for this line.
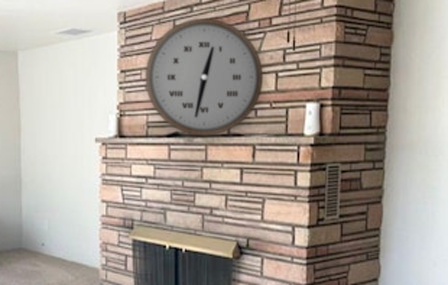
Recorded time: 12.32
